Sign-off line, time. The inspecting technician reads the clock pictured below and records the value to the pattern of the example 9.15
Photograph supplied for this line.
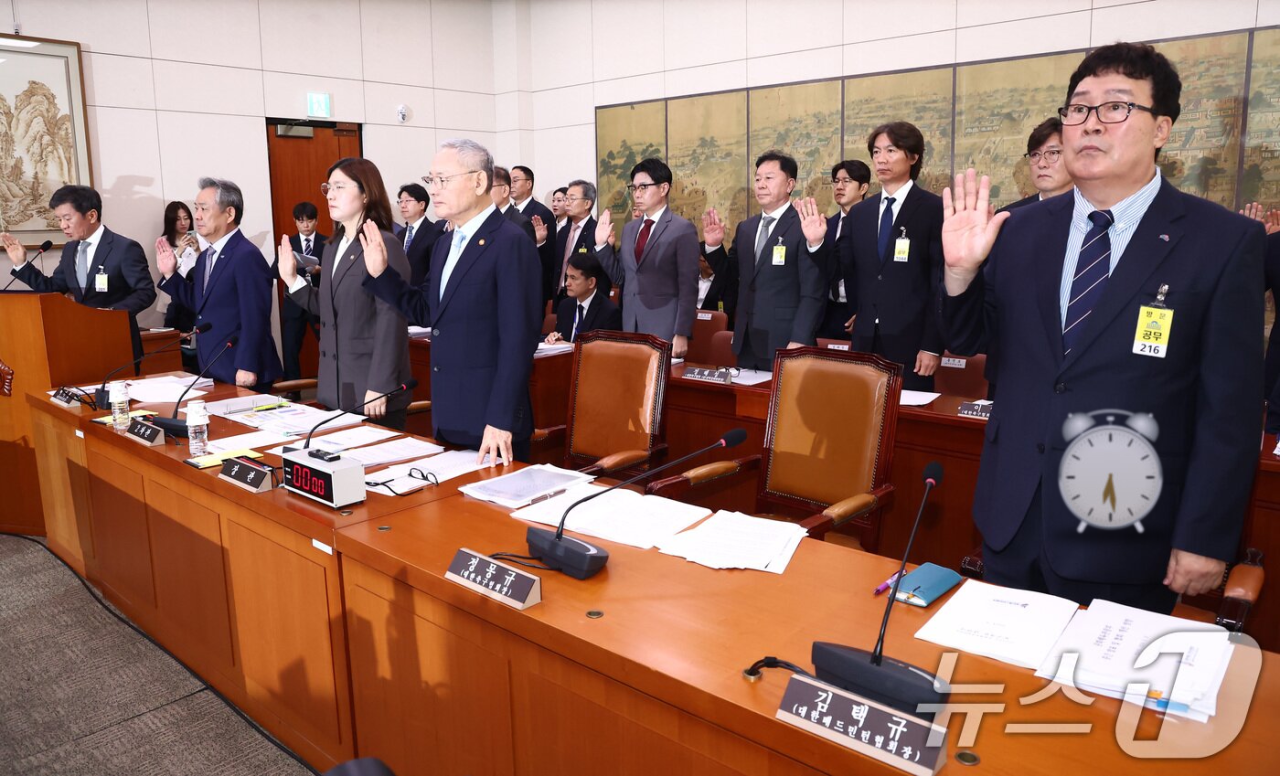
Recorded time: 6.29
